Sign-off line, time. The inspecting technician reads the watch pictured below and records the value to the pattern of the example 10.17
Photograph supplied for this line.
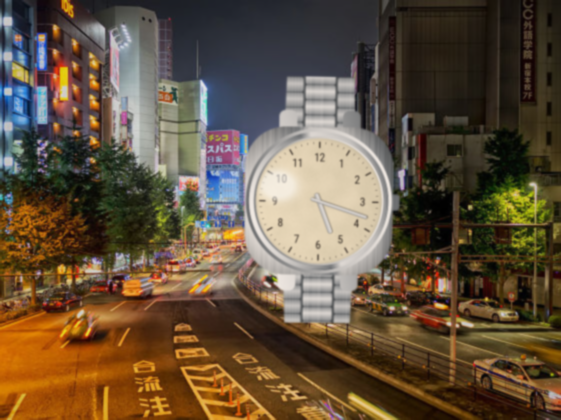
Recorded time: 5.18
